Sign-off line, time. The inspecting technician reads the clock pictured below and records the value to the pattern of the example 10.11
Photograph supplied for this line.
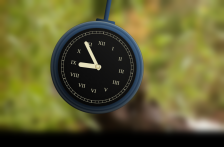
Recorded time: 8.54
